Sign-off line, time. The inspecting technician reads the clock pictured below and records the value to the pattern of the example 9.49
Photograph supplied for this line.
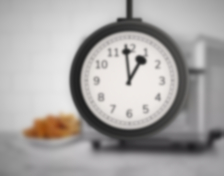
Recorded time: 12.59
